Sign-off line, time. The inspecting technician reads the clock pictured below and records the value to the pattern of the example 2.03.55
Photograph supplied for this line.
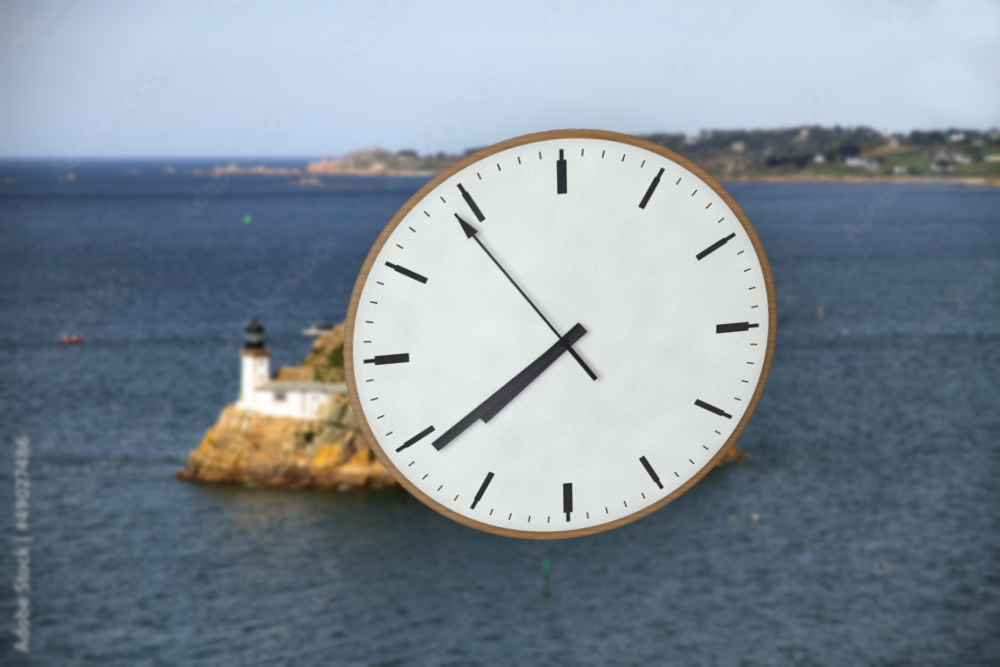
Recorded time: 7.38.54
